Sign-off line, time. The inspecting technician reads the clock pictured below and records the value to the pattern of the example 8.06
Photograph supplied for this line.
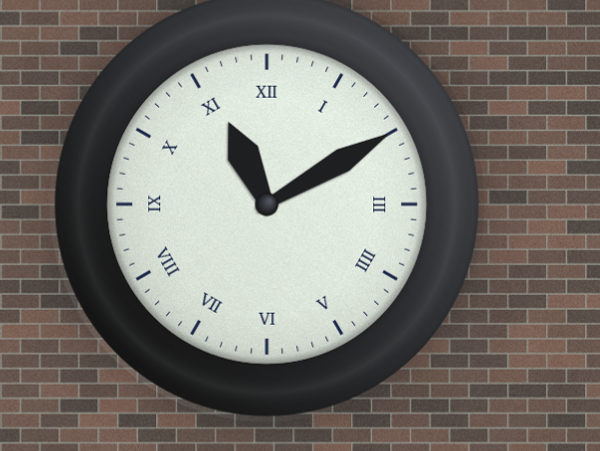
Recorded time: 11.10
